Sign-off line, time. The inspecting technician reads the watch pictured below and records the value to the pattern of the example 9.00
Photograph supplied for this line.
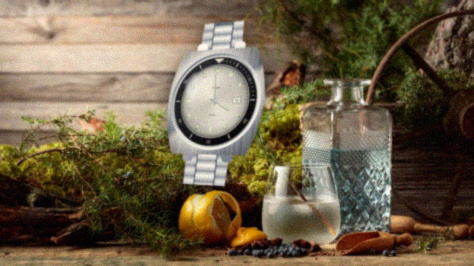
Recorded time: 3.59
